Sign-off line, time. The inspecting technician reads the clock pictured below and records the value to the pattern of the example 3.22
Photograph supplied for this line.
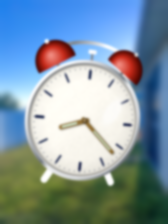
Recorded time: 8.22
